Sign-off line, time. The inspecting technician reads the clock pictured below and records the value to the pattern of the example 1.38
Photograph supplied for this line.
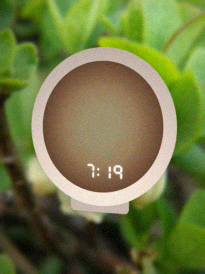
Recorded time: 7.19
